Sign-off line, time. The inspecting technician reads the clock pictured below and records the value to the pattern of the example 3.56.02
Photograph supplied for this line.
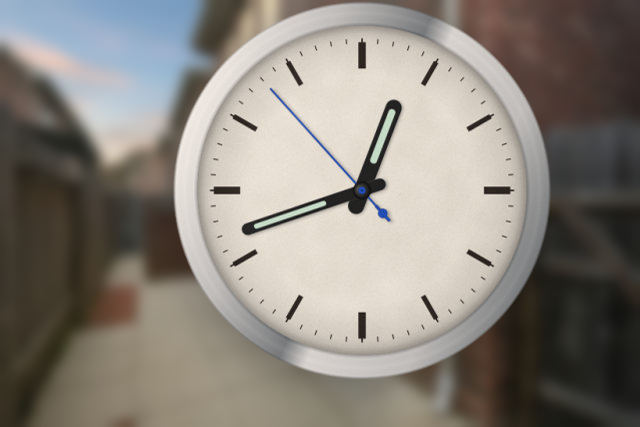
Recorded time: 12.41.53
